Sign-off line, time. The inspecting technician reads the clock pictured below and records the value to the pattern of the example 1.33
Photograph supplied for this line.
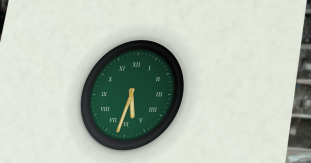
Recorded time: 5.32
